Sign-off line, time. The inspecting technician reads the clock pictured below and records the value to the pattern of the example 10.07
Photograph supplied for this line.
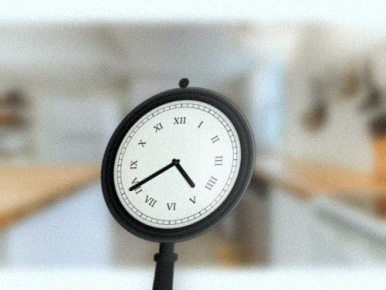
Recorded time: 4.40
